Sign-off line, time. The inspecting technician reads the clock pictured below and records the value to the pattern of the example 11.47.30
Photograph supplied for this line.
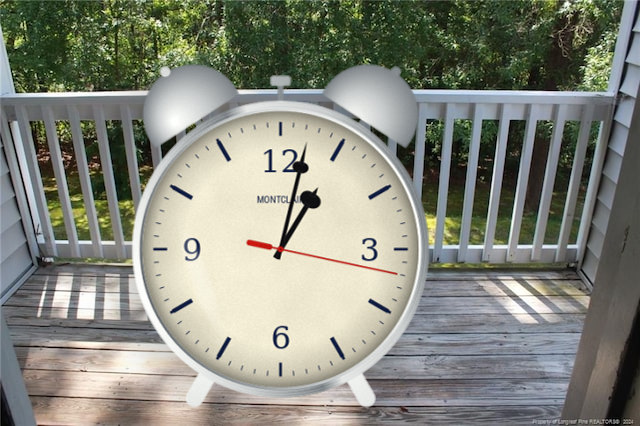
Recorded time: 1.02.17
